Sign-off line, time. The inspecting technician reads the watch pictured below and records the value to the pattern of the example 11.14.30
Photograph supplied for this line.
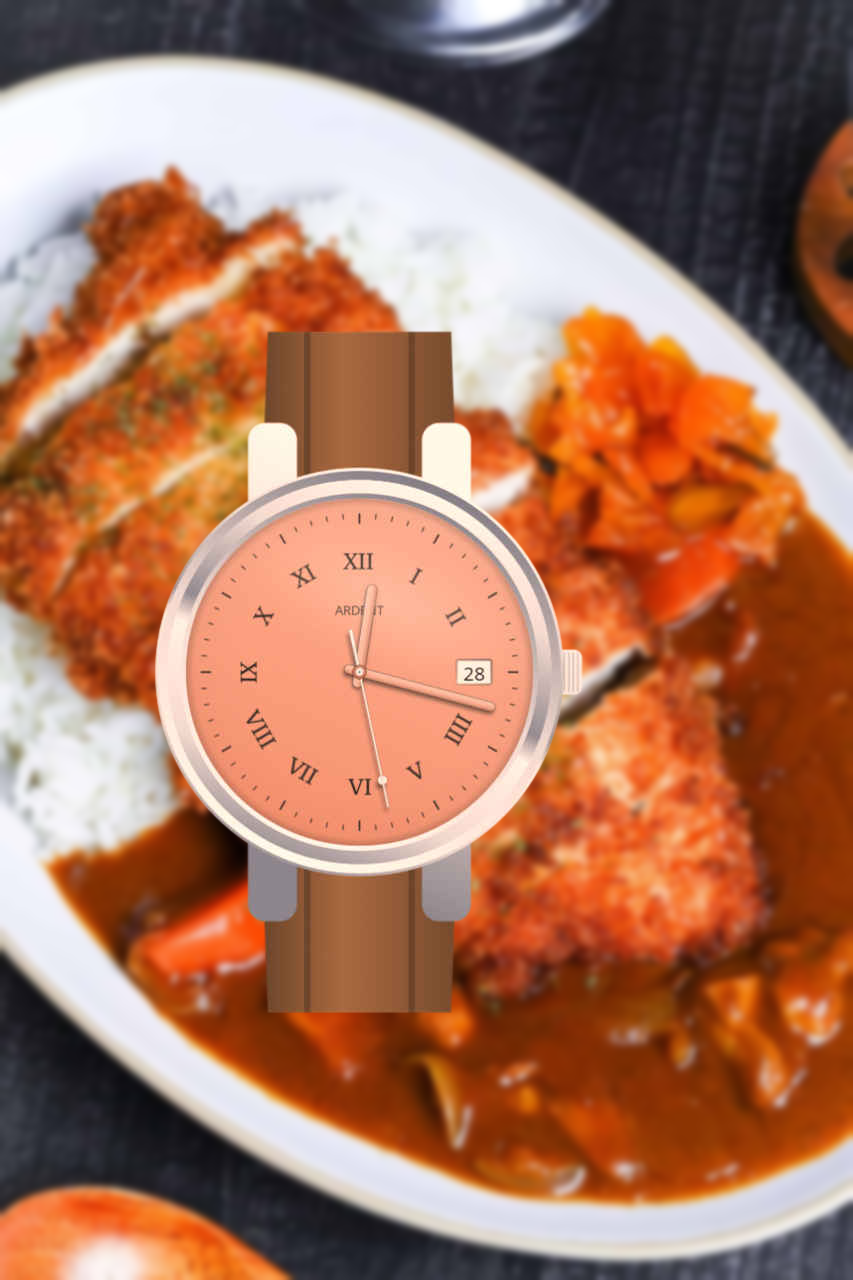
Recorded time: 12.17.28
